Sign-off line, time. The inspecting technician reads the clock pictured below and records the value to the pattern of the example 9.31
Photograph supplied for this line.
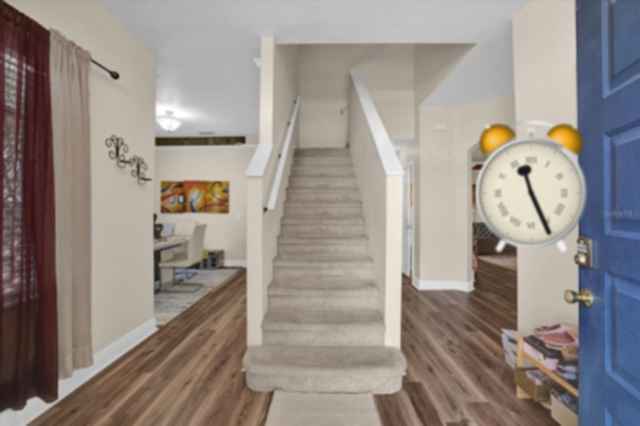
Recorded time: 11.26
